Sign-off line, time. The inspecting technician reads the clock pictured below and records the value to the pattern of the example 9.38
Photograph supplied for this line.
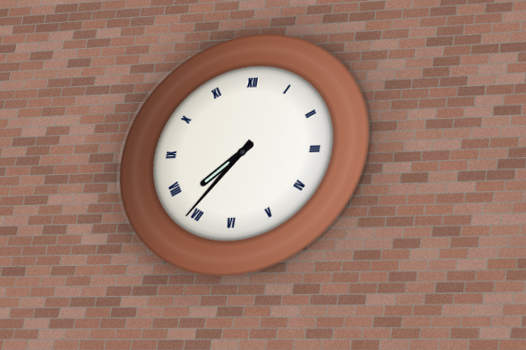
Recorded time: 7.36
